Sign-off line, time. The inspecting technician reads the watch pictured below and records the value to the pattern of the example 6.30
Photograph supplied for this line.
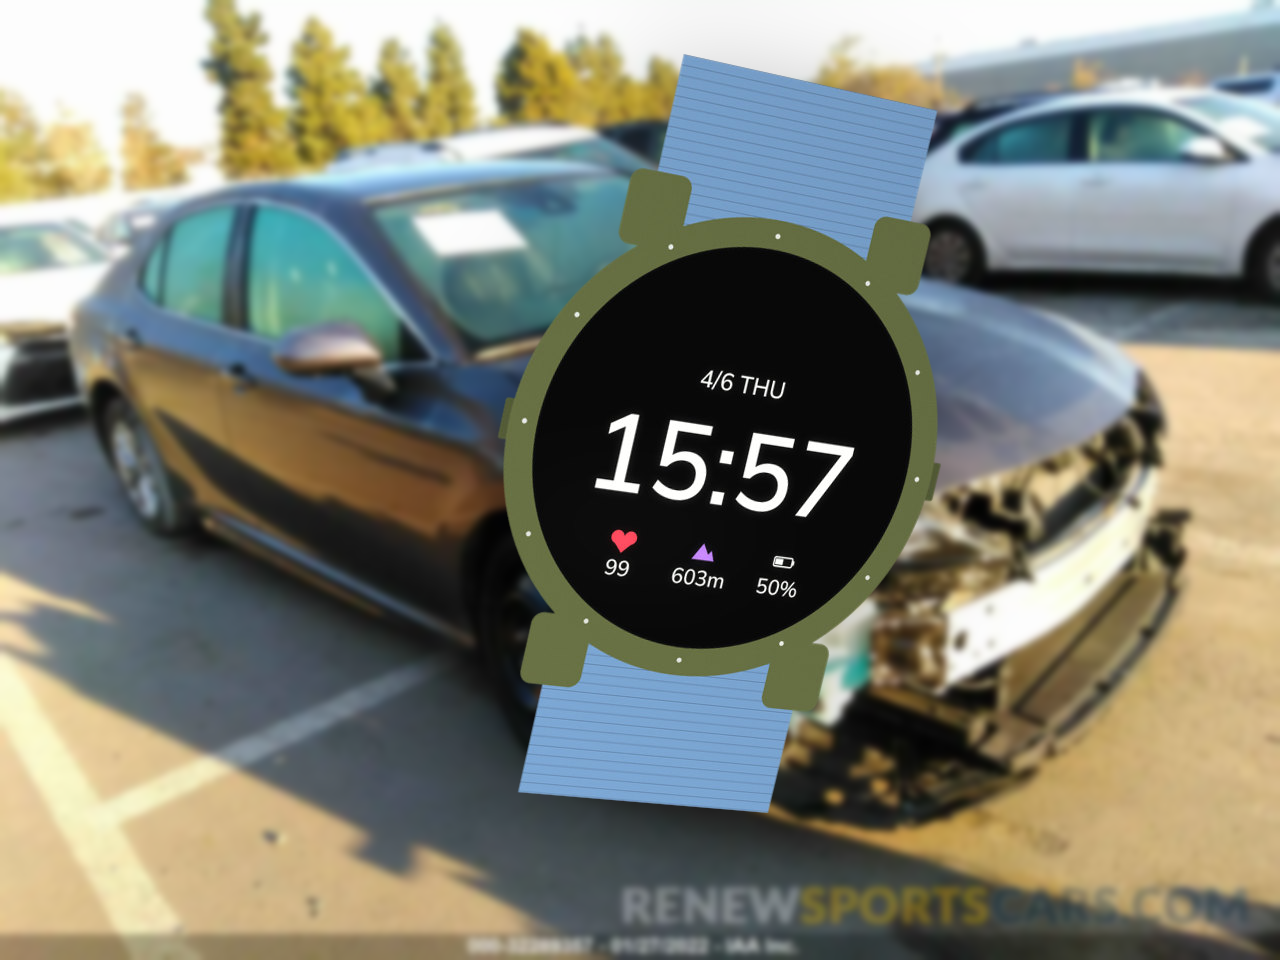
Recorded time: 15.57
